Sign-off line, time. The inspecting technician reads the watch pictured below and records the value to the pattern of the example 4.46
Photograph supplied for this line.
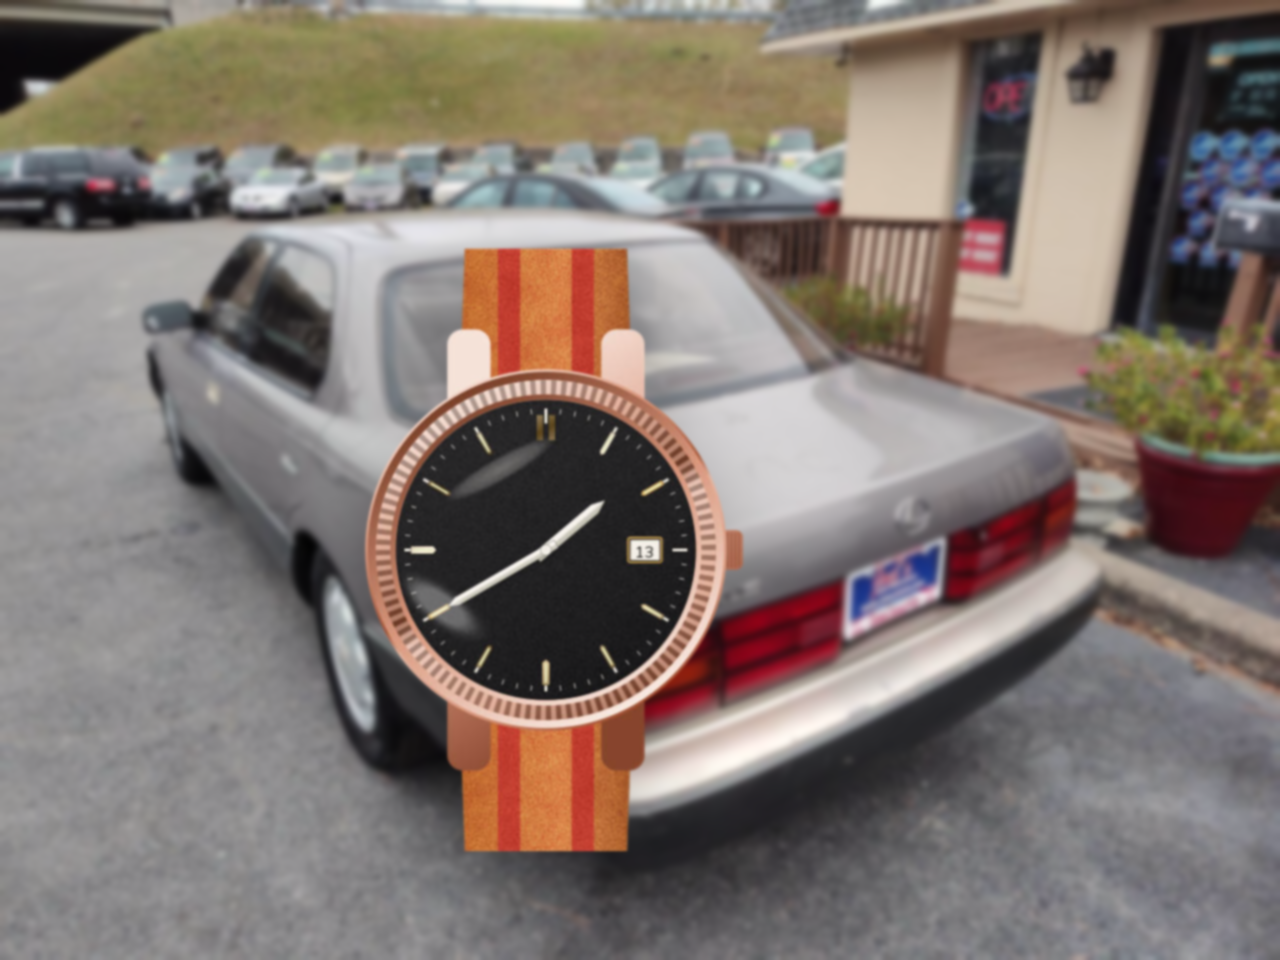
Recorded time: 1.40
